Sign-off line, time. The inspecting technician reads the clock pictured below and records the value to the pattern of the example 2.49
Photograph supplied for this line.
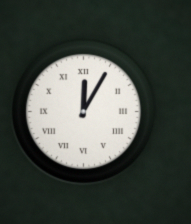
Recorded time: 12.05
